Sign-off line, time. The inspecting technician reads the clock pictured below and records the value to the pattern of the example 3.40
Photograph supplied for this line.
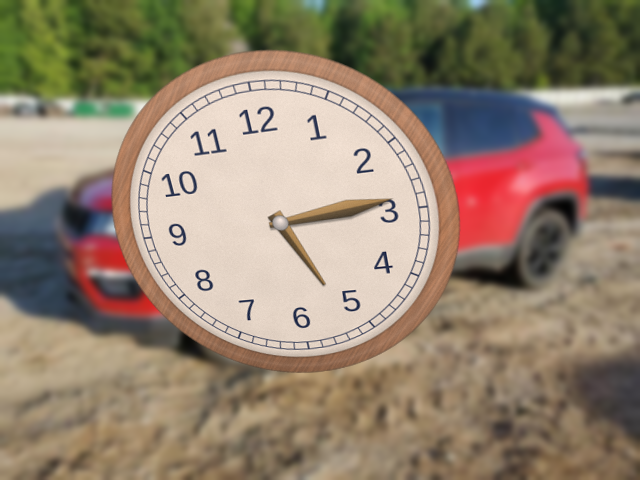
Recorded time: 5.14
